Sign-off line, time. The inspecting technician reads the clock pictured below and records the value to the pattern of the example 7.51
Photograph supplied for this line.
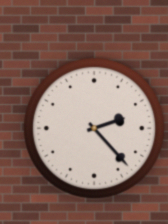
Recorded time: 2.23
